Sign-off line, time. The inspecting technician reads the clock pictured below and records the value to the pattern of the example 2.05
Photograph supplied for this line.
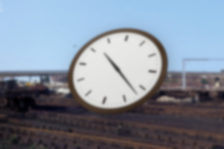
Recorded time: 10.22
